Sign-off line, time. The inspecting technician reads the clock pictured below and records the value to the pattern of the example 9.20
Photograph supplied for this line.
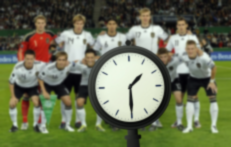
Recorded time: 1.30
